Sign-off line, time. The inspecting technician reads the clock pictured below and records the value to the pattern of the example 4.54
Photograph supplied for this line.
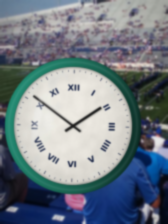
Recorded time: 1.51
